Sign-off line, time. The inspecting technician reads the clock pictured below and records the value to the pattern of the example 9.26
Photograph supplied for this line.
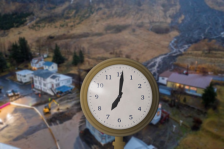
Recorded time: 7.01
